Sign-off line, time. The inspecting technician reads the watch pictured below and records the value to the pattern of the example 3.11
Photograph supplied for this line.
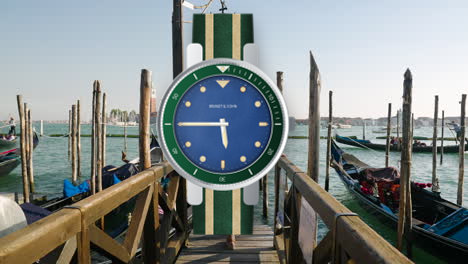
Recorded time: 5.45
